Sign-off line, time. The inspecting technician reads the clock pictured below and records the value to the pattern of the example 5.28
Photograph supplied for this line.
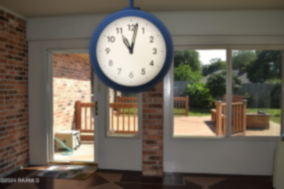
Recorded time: 11.02
